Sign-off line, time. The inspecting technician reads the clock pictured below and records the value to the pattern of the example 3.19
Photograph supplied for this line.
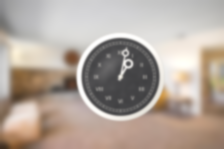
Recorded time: 1.02
